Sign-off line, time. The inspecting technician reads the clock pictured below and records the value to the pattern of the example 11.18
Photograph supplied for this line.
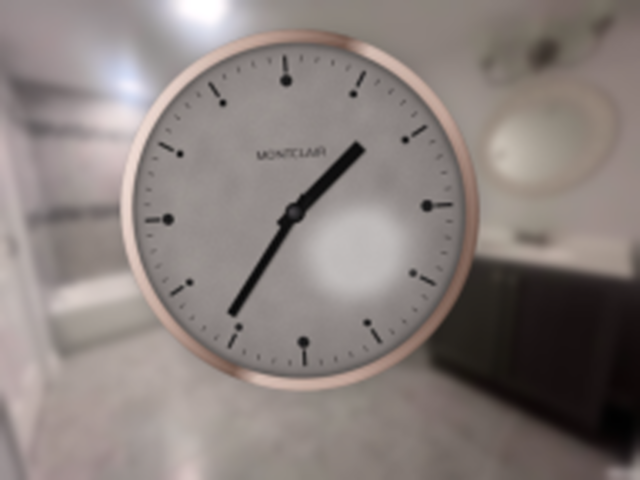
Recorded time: 1.36
